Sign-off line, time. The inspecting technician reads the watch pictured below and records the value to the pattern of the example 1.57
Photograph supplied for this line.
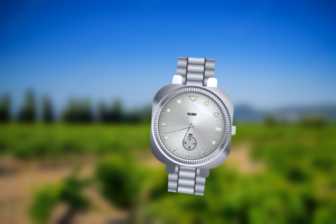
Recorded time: 6.42
